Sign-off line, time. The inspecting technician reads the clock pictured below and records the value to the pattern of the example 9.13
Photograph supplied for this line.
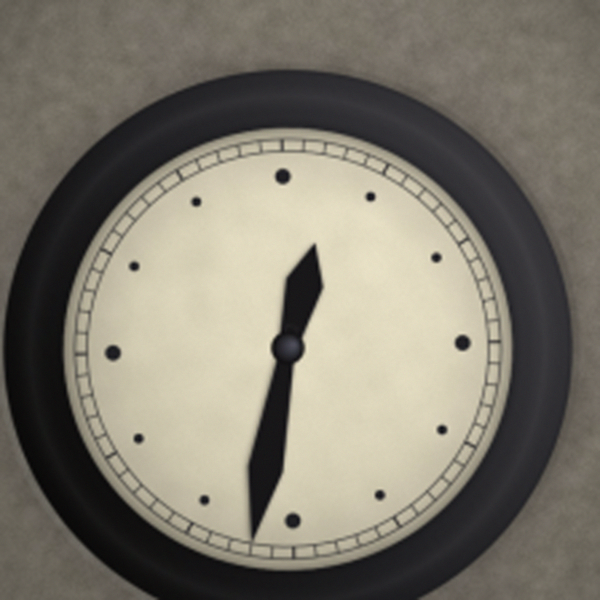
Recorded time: 12.32
